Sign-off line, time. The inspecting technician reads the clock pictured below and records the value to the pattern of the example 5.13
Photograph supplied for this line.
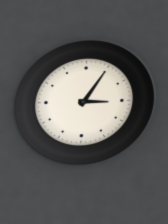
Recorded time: 3.05
